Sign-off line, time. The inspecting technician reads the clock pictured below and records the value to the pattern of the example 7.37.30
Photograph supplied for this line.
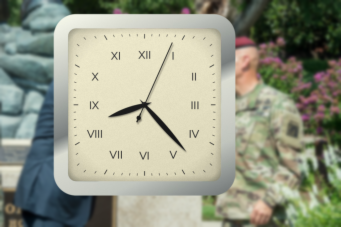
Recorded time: 8.23.04
